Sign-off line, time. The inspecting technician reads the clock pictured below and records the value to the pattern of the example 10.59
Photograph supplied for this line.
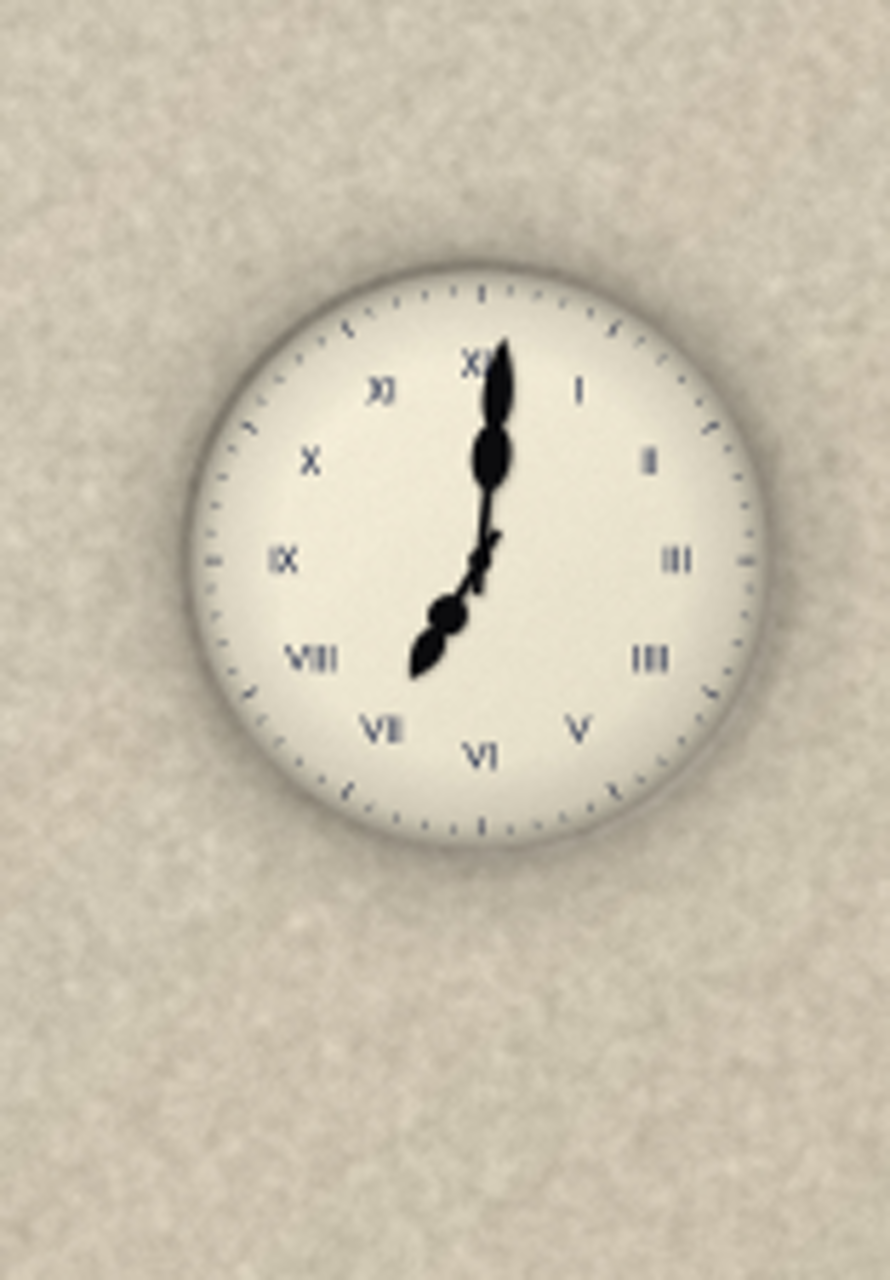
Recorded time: 7.01
